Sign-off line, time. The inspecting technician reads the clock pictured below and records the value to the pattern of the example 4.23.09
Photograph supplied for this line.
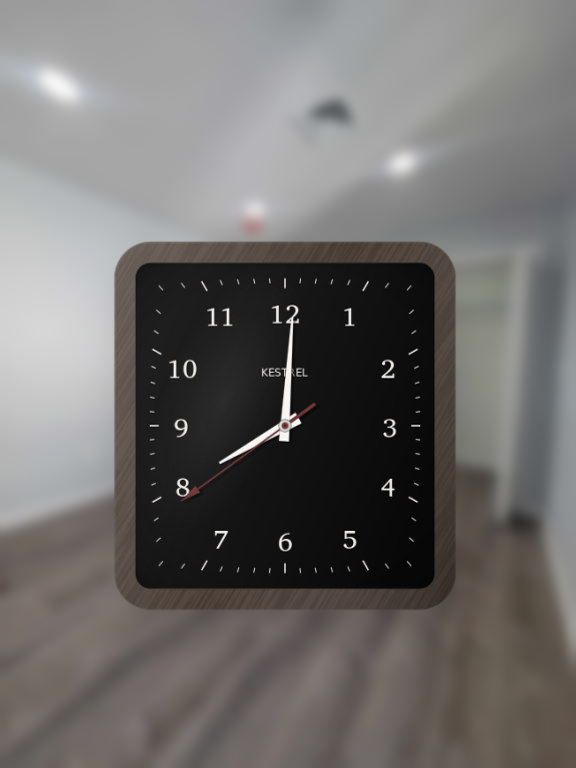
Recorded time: 8.00.39
